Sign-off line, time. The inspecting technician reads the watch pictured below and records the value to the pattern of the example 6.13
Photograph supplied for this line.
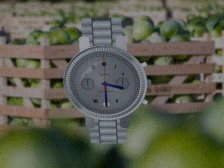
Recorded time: 3.30
